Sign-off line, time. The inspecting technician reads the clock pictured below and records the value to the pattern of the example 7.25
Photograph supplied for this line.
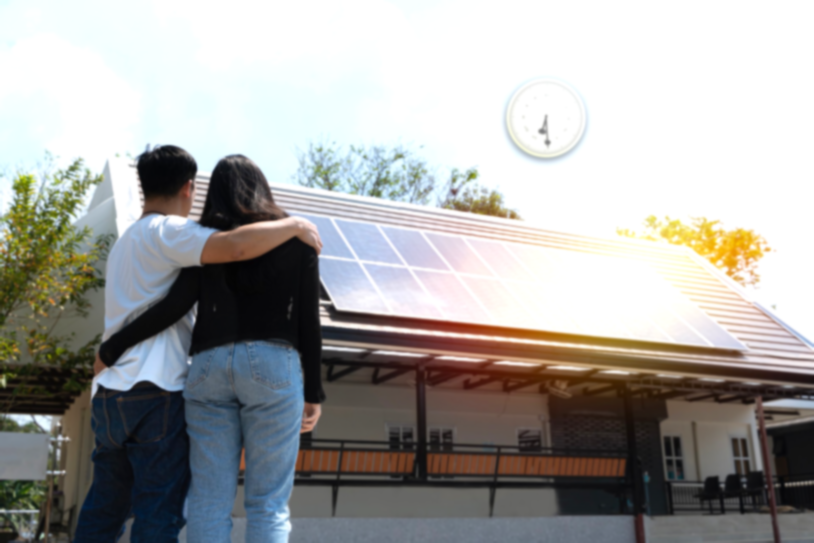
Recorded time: 6.29
